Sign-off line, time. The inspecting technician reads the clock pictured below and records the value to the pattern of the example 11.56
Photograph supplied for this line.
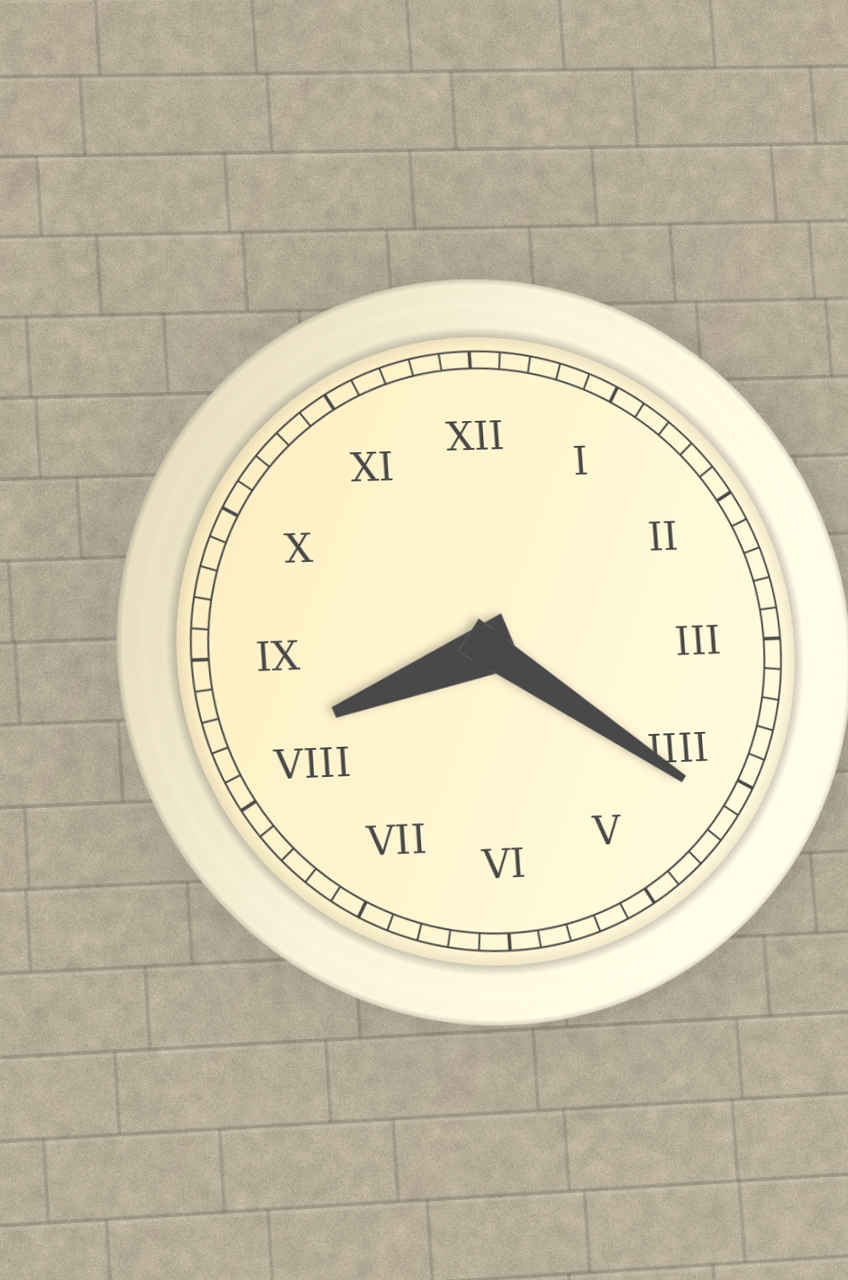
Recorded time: 8.21
